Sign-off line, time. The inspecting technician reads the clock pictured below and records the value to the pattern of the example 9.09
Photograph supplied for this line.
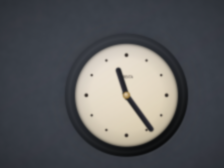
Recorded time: 11.24
